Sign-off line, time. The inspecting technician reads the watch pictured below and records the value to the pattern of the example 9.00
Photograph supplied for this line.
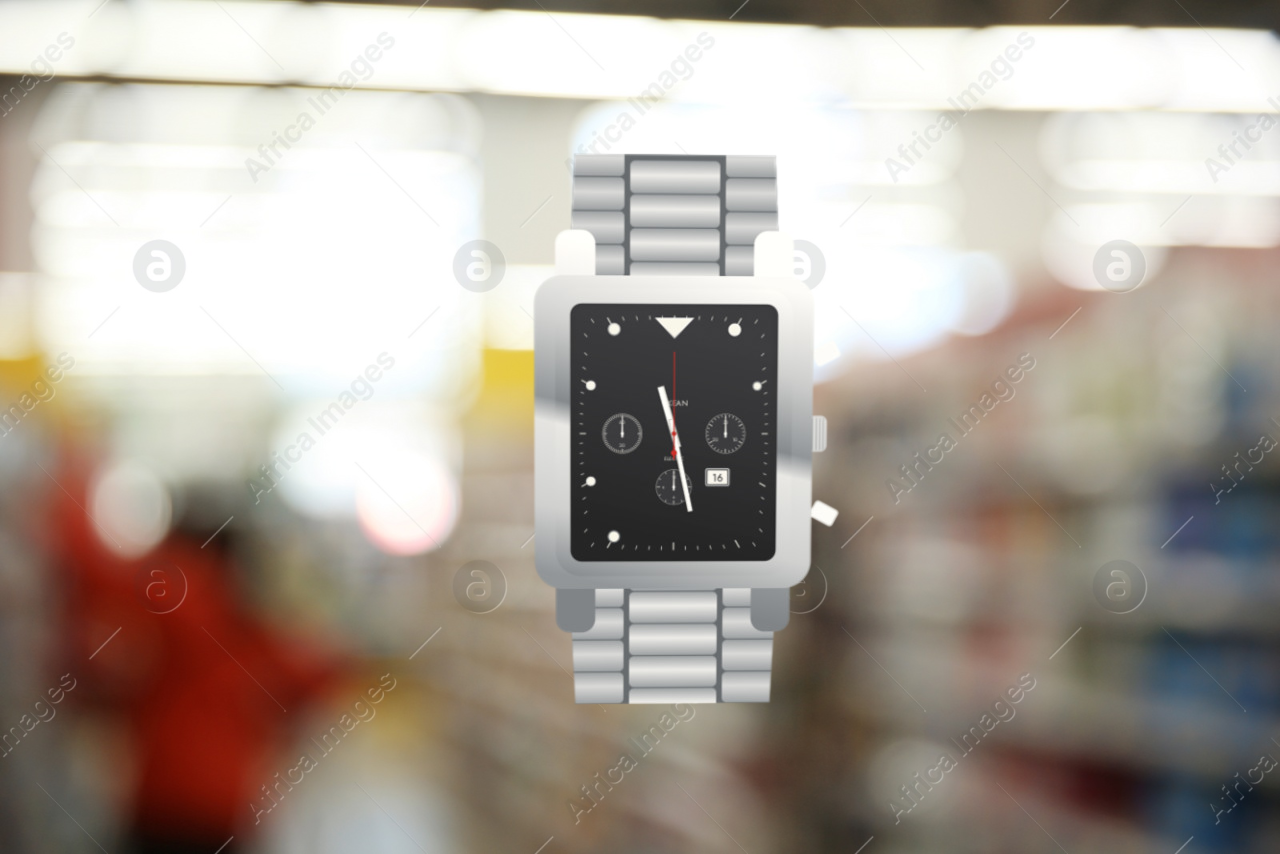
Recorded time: 11.28
